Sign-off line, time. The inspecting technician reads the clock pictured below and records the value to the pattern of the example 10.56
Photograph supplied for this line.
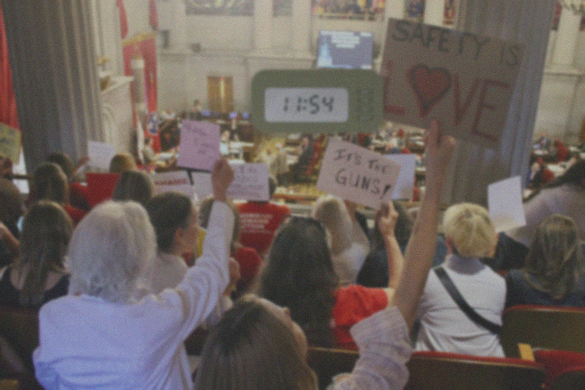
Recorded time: 11.54
